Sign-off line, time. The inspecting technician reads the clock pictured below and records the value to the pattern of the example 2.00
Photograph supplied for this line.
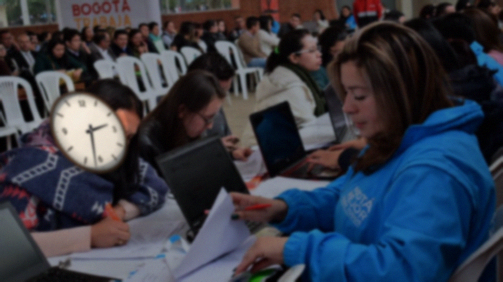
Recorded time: 2.32
